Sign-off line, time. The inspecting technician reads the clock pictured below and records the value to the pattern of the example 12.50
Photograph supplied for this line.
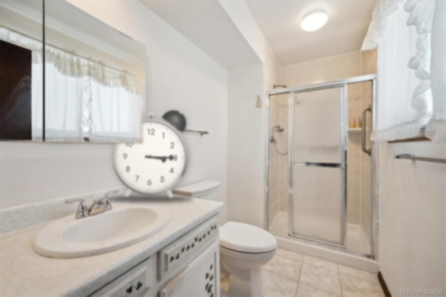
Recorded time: 3.15
